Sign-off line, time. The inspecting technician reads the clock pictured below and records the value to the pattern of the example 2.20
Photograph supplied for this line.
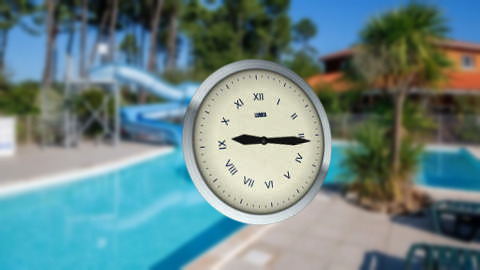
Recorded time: 9.16
